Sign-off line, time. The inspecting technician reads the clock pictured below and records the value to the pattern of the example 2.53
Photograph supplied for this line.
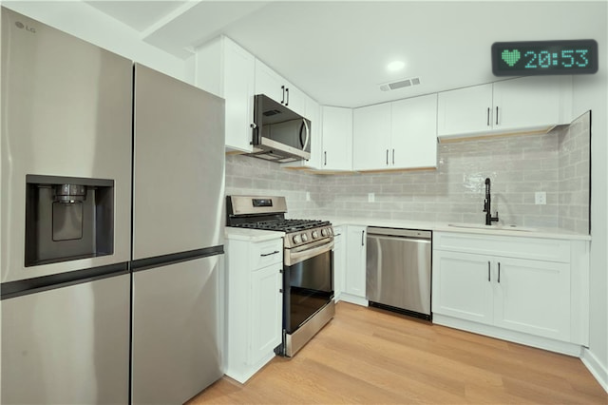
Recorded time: 20.53
